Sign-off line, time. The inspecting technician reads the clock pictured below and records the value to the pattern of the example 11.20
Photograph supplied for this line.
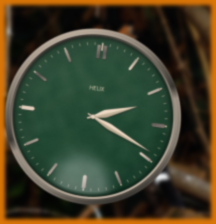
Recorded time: 2.19
